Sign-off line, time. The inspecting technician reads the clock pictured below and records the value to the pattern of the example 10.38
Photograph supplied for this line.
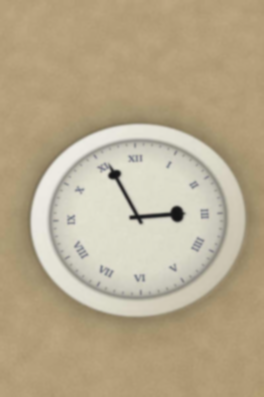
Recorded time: 2.56
